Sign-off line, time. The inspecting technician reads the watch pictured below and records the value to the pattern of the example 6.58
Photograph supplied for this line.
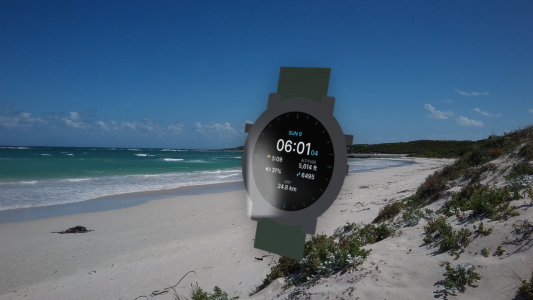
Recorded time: 6.01
